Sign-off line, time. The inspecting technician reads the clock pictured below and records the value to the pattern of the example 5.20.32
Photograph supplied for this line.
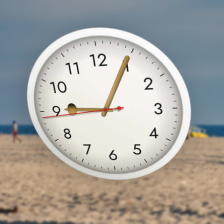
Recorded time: 9.04.44
